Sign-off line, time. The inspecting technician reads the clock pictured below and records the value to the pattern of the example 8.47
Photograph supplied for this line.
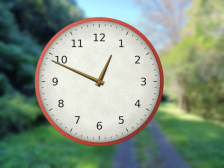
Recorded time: 12.49
